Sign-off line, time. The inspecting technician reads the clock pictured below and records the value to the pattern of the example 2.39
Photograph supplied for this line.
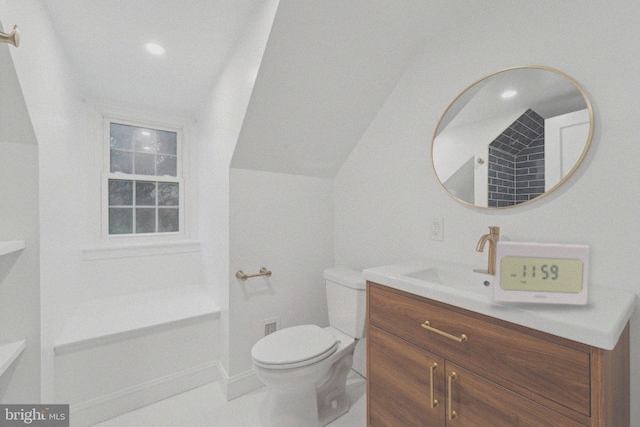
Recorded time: 11.59
